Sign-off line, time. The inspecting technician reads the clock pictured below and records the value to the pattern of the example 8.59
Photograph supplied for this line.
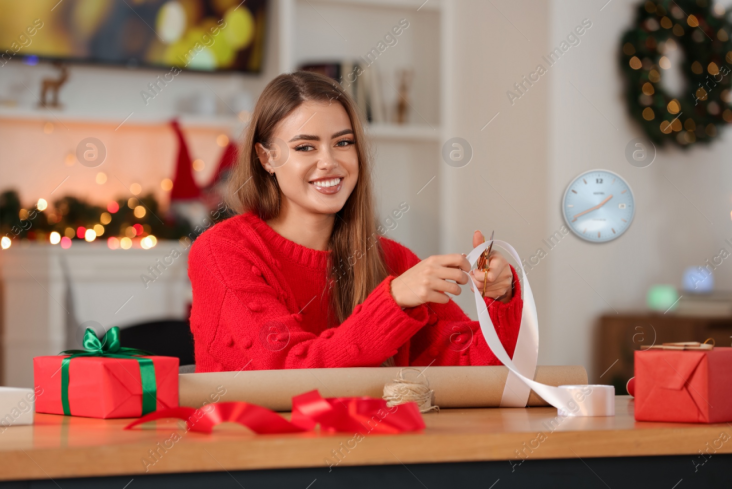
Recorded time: 1.41
